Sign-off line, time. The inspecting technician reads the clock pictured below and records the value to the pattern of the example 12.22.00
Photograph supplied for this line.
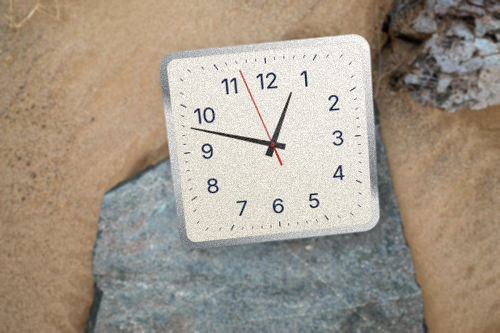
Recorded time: 12.47.57
